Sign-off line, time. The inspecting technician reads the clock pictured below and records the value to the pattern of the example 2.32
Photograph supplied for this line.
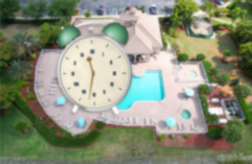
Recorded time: 11.32
